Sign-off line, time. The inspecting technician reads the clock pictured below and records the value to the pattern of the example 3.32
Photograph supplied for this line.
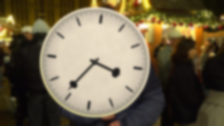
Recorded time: 3.36
